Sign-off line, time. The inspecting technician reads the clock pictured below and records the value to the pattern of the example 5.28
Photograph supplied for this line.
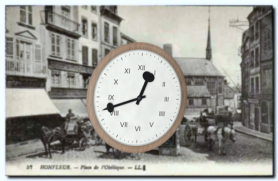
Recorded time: 12.42
